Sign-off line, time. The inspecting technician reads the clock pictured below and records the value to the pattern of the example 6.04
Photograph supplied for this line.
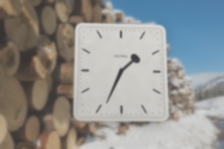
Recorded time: 1.34
